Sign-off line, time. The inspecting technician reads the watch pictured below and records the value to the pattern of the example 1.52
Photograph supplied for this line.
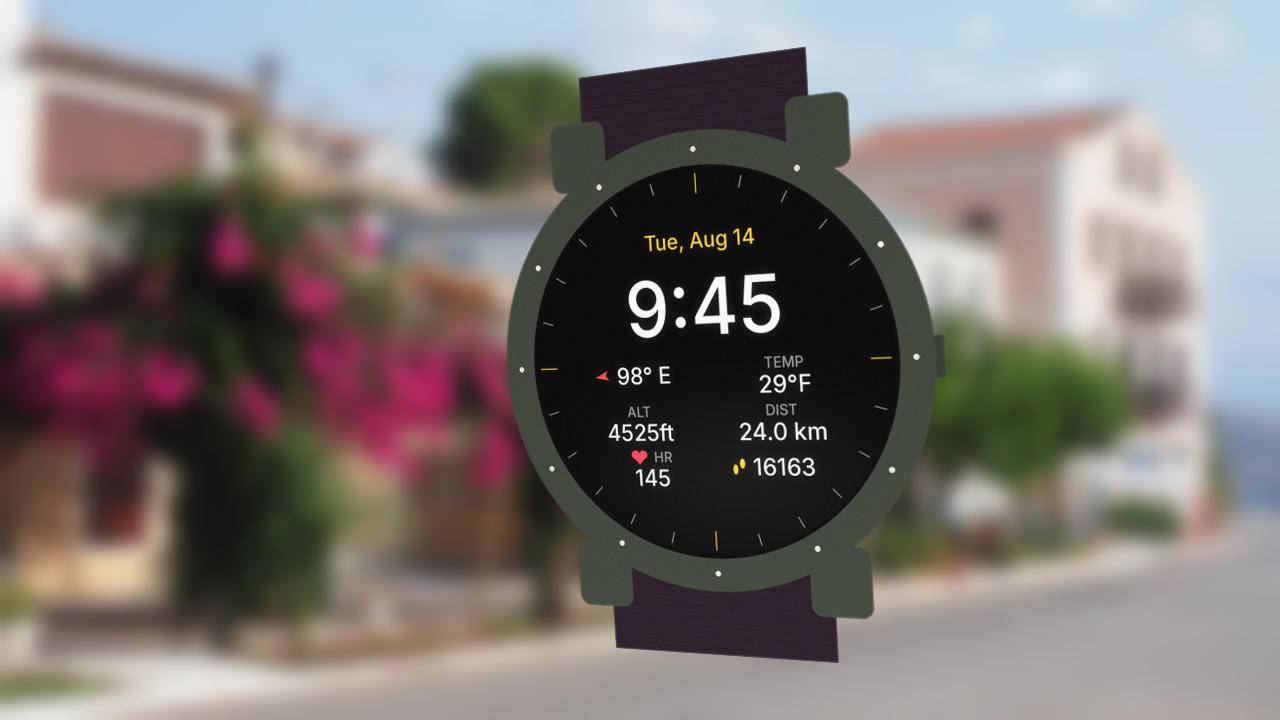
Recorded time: 9.45
